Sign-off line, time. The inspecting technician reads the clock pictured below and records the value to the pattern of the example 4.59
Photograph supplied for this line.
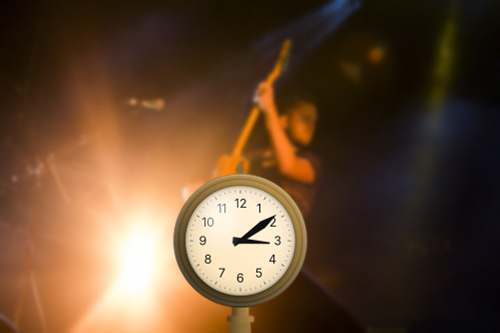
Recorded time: 3.09
